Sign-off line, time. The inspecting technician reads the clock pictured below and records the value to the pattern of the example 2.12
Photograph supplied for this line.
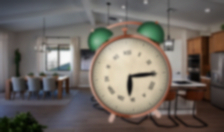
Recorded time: 6.15
